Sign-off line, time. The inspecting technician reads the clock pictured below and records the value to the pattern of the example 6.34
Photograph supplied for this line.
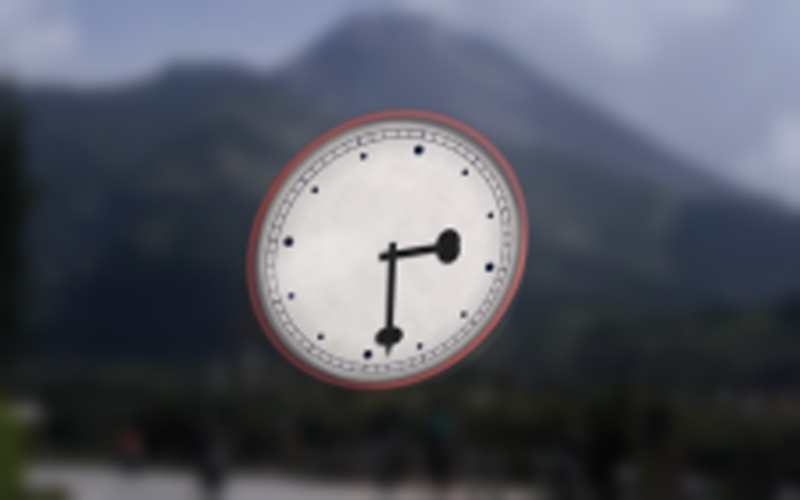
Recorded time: 2.28
